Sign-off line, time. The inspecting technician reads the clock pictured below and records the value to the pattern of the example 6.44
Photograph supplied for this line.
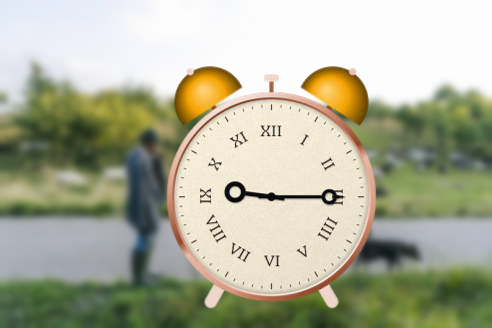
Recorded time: 9.15
